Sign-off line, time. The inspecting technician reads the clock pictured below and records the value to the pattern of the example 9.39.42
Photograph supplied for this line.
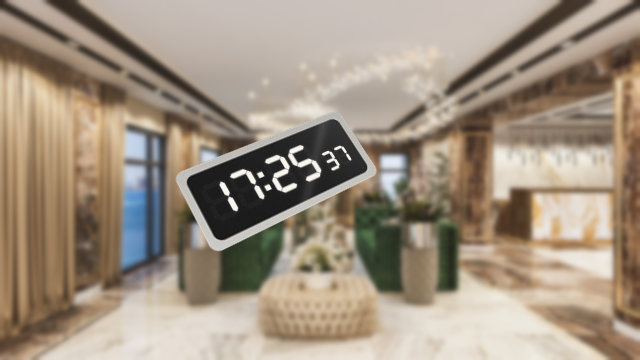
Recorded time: 17.25.37
